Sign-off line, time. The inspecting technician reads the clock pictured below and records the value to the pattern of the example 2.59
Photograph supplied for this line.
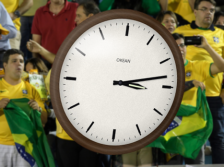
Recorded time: 3.13
